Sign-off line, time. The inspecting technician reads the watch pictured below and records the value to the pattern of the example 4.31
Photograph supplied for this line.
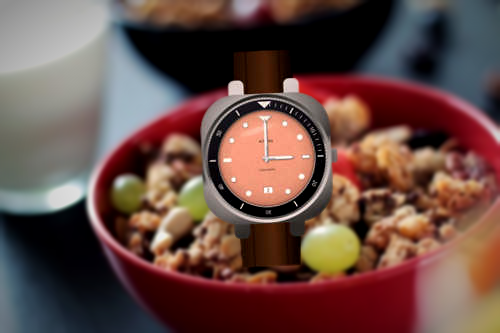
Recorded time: 3.00
